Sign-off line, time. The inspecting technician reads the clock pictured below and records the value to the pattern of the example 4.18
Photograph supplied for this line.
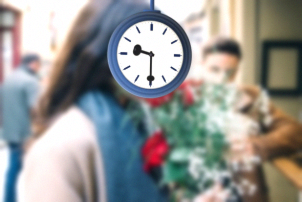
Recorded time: 9.30
